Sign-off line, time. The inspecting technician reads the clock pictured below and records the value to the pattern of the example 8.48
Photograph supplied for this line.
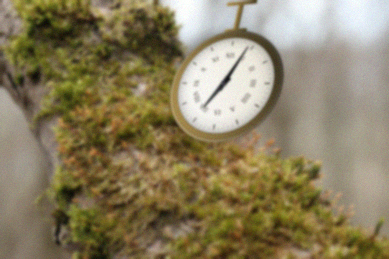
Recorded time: 7.04
